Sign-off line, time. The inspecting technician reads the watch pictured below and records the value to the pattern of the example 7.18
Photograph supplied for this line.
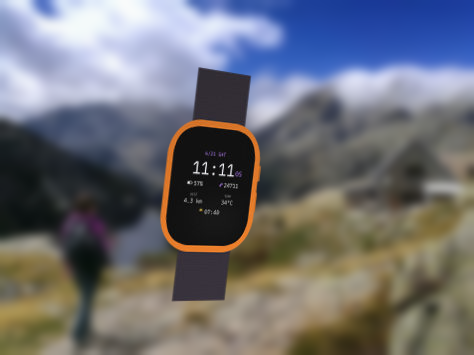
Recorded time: 11.11
